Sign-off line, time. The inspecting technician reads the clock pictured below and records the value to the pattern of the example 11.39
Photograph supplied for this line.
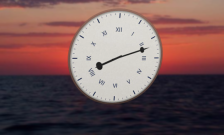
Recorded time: 8.12
